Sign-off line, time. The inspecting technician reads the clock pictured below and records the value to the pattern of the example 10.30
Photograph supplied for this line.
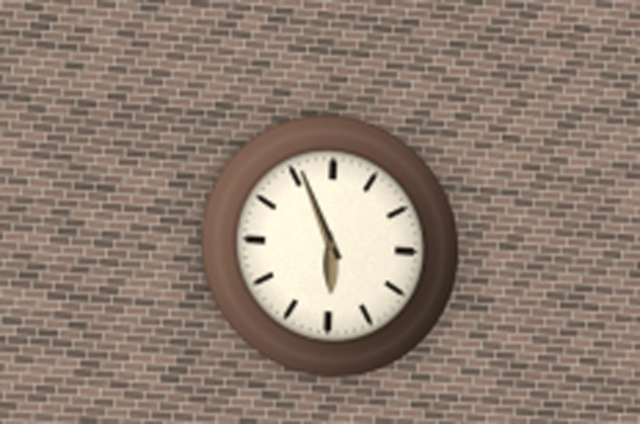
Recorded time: 5.56
